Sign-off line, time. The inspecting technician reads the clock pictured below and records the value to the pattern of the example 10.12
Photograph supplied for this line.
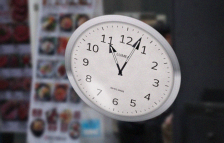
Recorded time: 11.03
